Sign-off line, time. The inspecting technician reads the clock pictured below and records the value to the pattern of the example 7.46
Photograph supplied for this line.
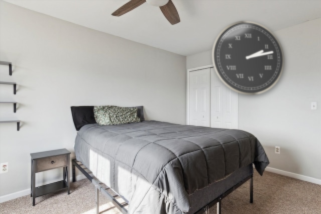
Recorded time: 2.13
